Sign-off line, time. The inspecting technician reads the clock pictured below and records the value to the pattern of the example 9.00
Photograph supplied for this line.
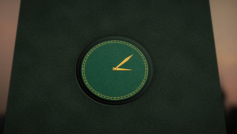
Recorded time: 3.08
